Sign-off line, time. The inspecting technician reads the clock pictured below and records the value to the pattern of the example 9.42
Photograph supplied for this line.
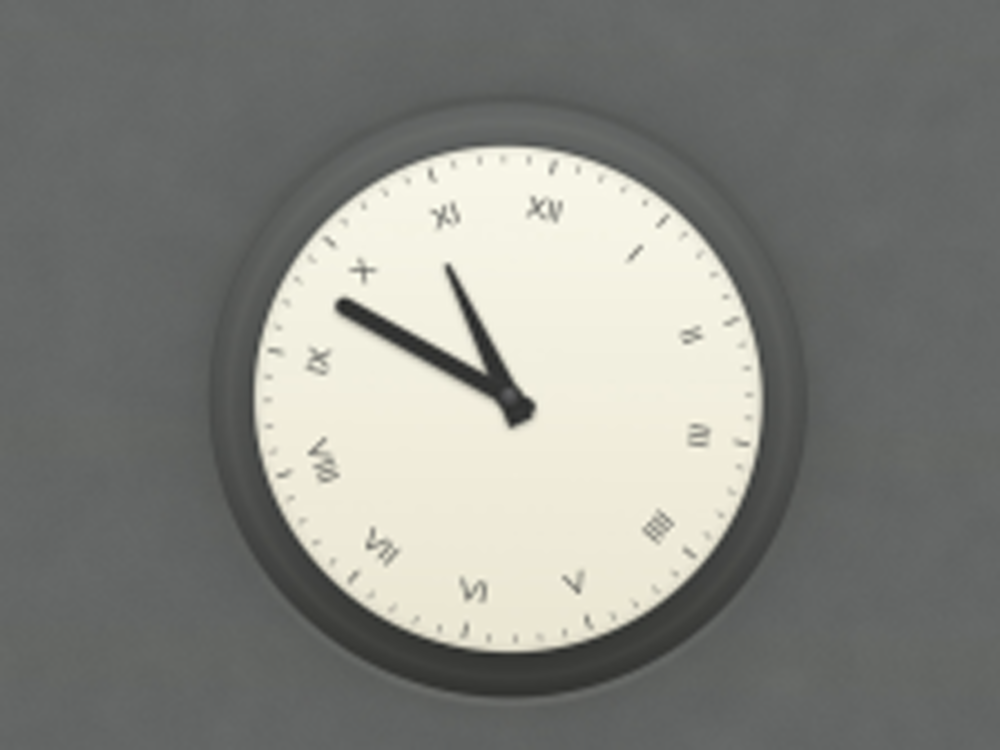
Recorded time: 10.48
